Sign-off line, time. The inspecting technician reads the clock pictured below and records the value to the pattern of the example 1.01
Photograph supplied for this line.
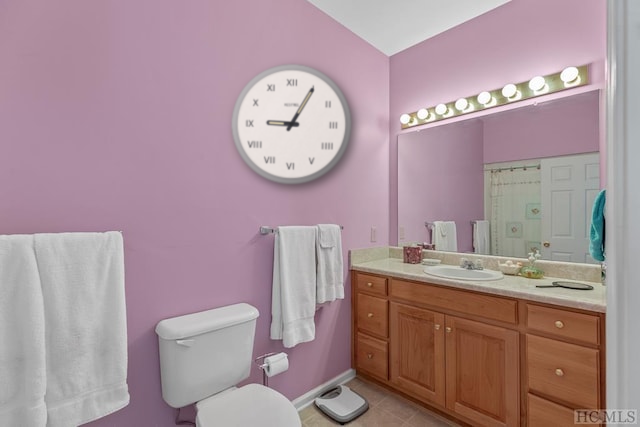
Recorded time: 9.05
